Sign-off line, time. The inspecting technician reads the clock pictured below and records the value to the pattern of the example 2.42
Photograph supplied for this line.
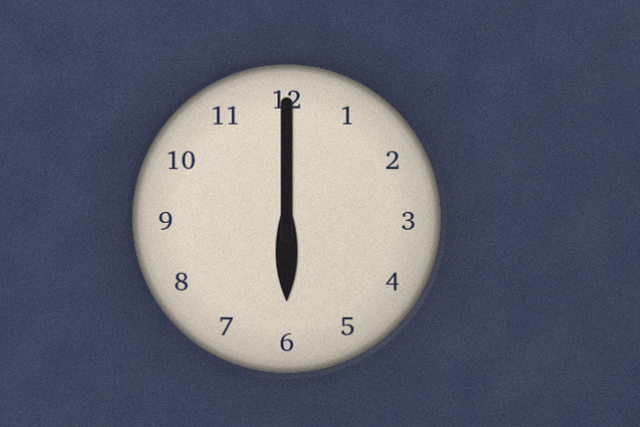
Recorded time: 6.00
